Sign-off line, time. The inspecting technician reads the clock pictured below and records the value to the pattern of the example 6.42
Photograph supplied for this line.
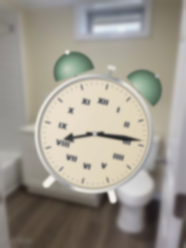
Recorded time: 8.14
